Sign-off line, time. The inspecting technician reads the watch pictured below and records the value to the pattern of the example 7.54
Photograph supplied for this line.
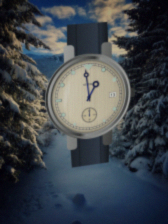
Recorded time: 12.59
